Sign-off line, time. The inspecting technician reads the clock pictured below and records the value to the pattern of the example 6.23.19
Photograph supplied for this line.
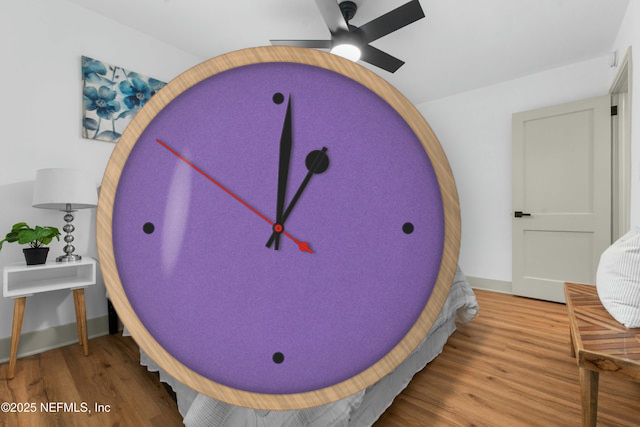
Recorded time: 1.00.51
